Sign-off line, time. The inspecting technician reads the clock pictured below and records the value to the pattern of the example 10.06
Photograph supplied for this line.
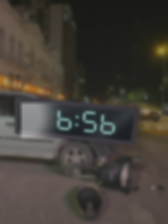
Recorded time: 6.56
